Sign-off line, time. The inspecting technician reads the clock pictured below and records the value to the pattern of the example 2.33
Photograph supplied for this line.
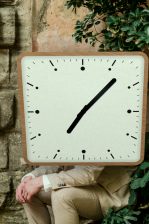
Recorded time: 7.07
